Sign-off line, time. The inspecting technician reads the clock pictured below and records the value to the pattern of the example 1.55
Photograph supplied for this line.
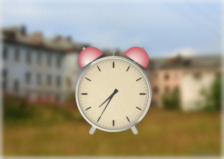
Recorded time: 7.35
